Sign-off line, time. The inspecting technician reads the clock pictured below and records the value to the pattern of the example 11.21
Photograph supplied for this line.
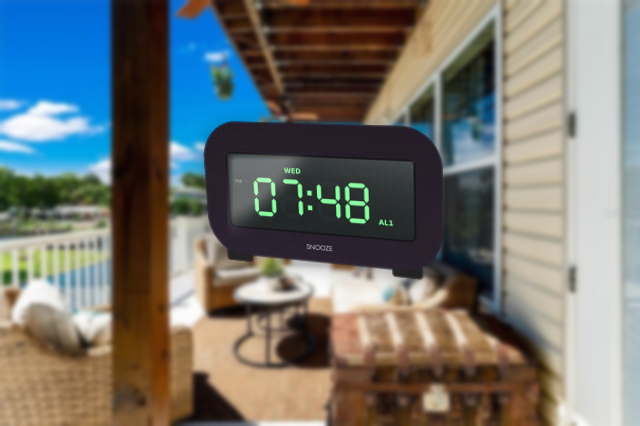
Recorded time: 7.48
